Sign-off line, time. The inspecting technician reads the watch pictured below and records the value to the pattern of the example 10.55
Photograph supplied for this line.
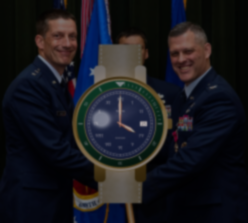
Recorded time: 4.00
